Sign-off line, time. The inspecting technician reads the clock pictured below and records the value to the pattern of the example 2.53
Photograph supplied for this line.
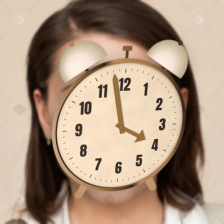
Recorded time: 3.58
